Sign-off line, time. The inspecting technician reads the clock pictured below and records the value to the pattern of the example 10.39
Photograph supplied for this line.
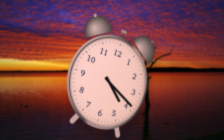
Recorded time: 4.19
